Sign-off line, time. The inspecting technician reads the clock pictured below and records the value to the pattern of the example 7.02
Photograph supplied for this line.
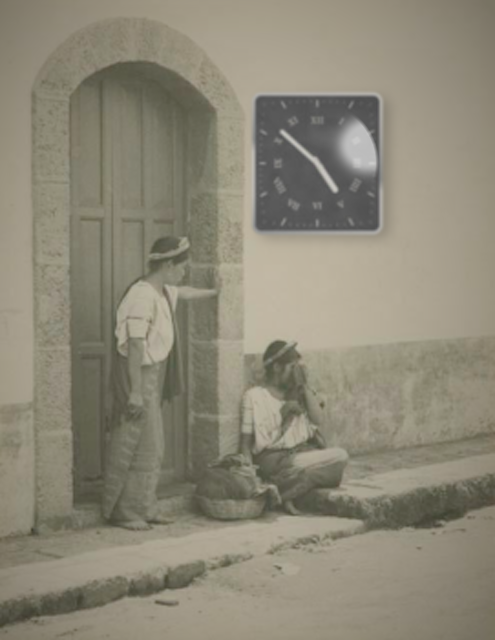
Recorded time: 4.52
